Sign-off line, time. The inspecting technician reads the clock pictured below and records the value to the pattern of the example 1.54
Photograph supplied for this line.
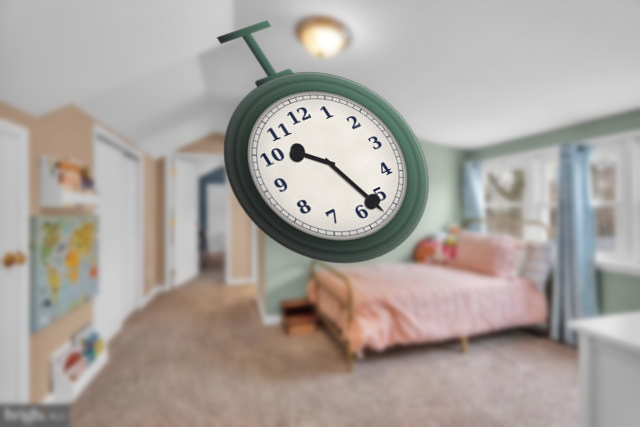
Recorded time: 10.27
